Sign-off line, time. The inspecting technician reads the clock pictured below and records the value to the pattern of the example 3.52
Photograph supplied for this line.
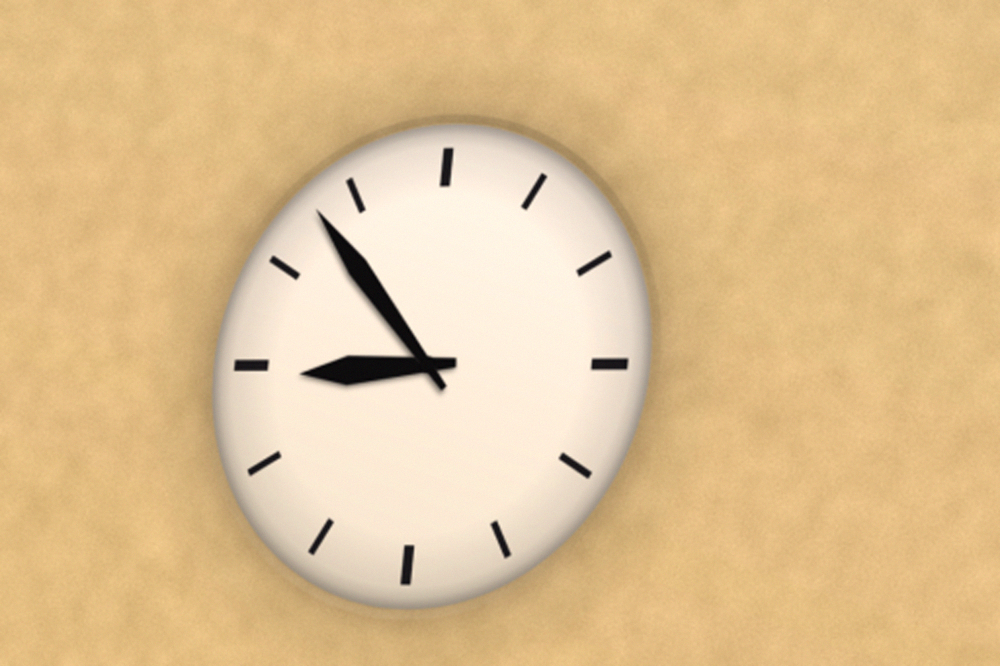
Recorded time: 8.53
